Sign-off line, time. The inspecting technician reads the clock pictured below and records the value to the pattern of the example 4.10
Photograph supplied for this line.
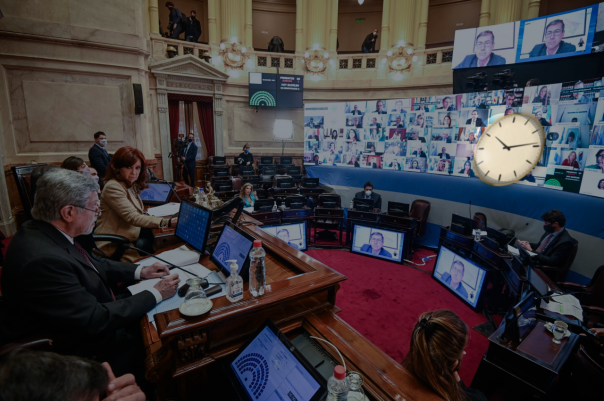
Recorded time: 10.14
